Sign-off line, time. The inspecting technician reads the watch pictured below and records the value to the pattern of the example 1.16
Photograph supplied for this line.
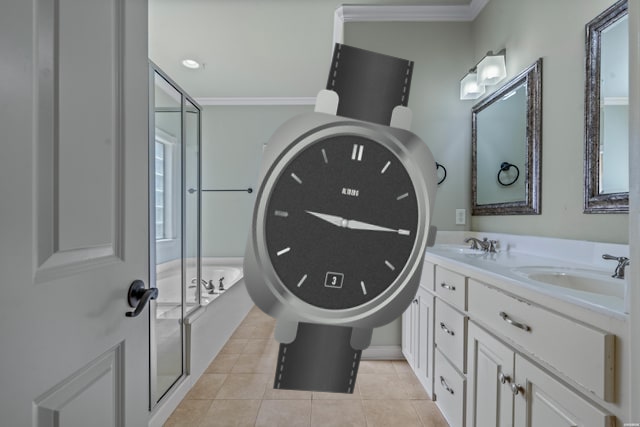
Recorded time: 9.15
